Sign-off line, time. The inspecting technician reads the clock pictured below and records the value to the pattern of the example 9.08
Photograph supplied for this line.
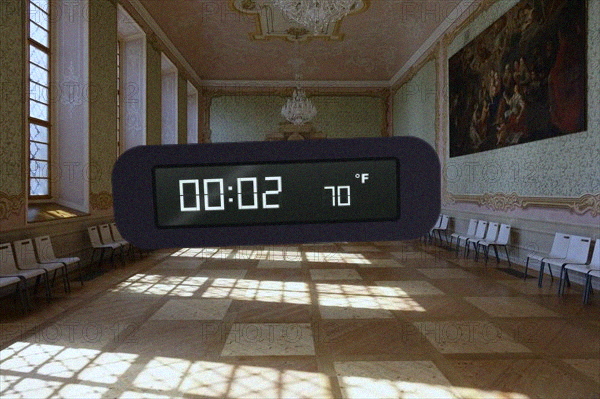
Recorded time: 0.02
